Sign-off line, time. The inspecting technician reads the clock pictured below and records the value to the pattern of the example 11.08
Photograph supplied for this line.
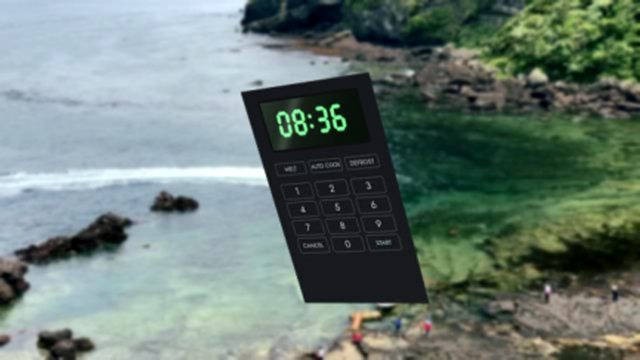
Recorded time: 8.36
